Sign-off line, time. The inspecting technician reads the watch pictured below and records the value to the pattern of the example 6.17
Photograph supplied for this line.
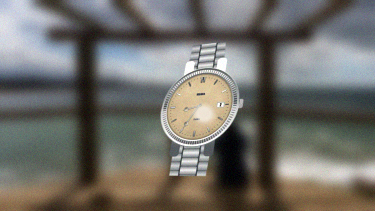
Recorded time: 8.35
